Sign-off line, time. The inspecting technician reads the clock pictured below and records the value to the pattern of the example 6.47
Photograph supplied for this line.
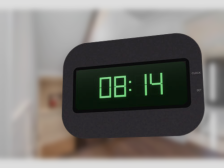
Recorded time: 8.14
